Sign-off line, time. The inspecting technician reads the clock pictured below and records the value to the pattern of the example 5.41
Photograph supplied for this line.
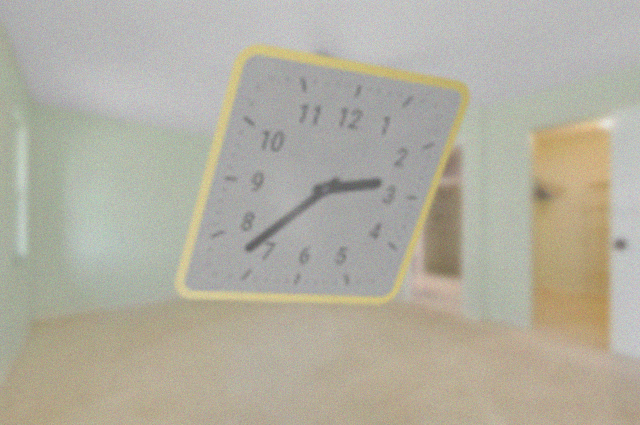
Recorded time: 2.37
